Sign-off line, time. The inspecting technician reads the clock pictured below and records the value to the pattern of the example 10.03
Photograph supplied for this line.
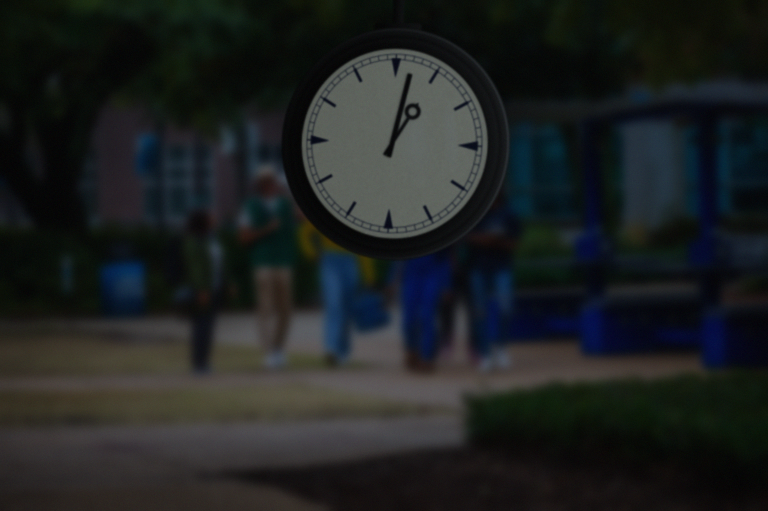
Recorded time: 1.02
